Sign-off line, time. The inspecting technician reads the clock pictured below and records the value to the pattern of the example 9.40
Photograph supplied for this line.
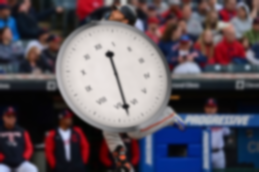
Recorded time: 12.33
